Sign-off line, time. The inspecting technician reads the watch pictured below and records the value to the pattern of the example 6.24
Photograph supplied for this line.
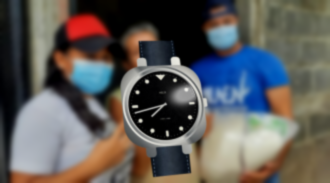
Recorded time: 7.43
